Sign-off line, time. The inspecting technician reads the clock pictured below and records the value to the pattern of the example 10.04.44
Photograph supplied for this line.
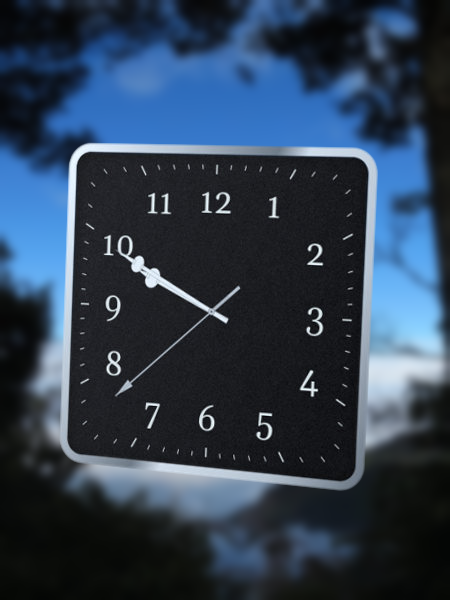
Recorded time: 9.49.38
